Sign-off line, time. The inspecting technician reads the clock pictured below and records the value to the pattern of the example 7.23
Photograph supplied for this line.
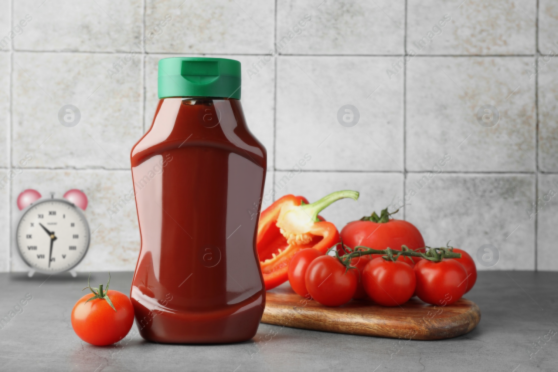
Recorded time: 10.31
